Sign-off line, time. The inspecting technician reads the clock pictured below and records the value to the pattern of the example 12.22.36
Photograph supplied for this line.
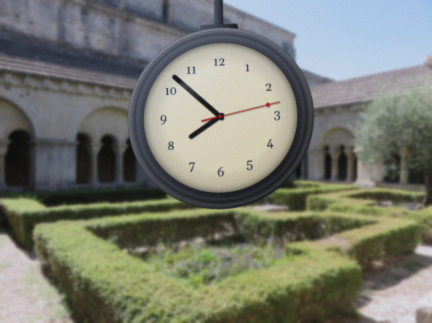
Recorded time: 7.52.13
